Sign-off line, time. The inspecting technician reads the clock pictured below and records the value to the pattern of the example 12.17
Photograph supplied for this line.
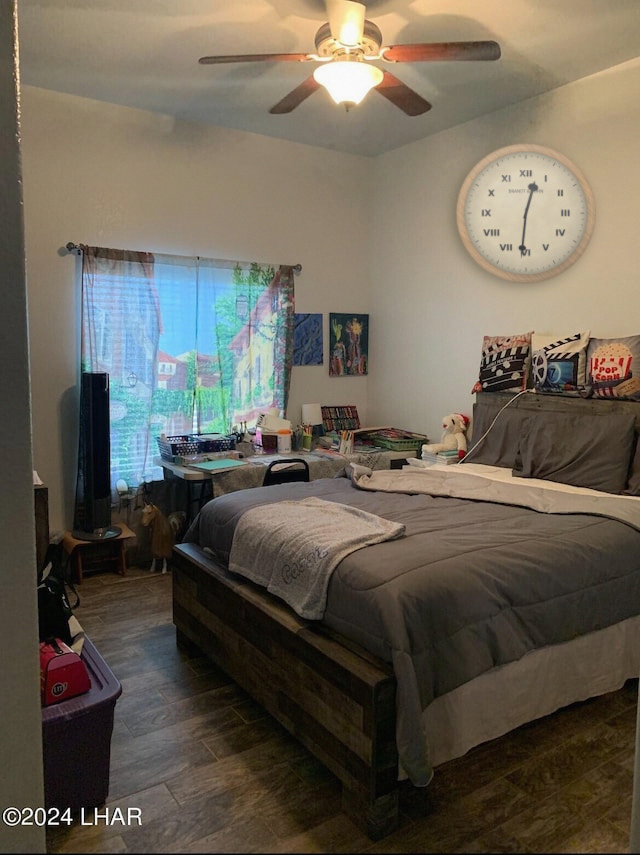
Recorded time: 12.31
